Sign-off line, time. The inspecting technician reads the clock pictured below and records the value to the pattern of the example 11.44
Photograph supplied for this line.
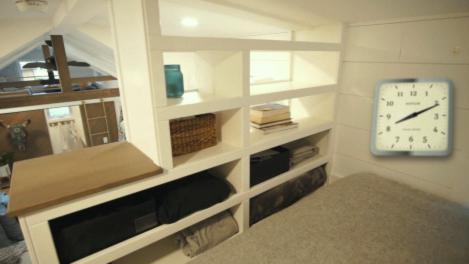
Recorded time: 8.11
